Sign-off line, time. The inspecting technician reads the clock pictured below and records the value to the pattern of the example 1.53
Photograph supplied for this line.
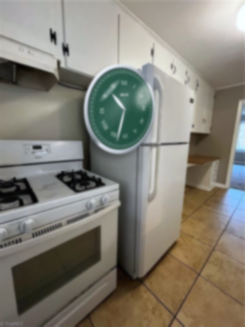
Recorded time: 10.33
